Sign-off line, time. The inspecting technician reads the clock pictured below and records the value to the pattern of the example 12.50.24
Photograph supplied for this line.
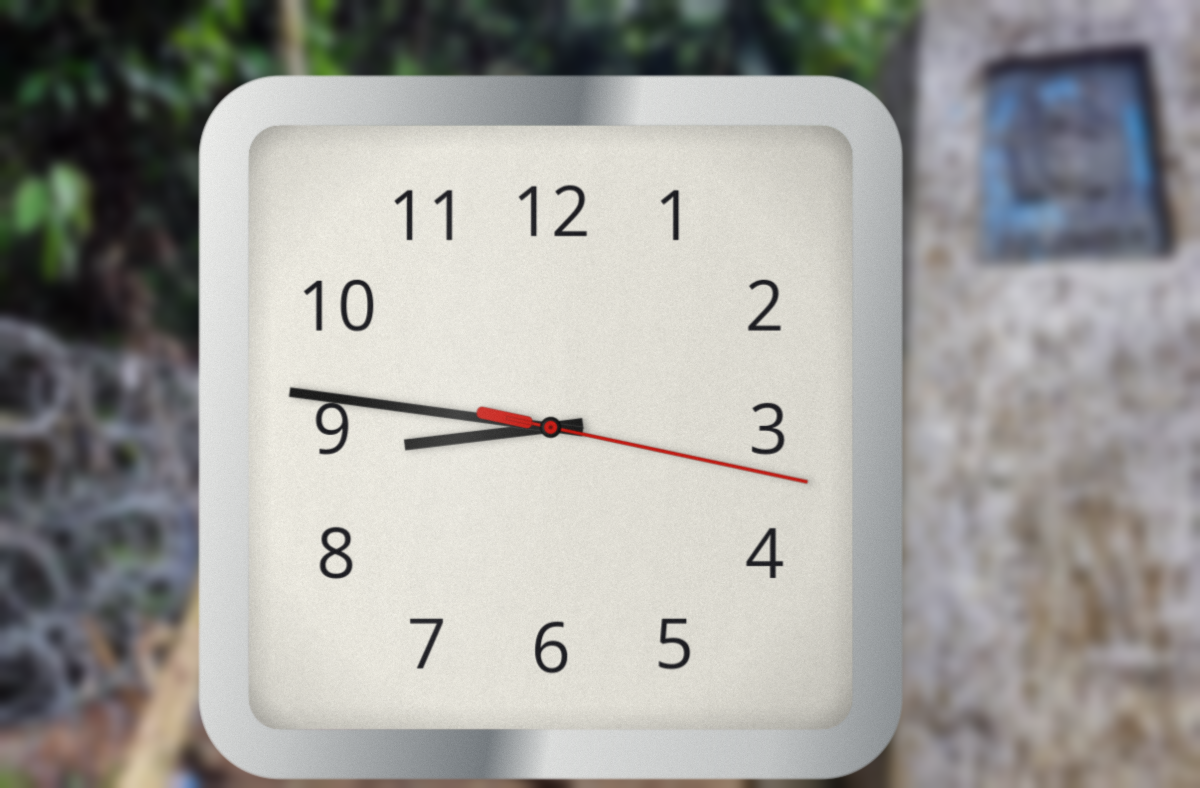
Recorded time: 8.46.17
